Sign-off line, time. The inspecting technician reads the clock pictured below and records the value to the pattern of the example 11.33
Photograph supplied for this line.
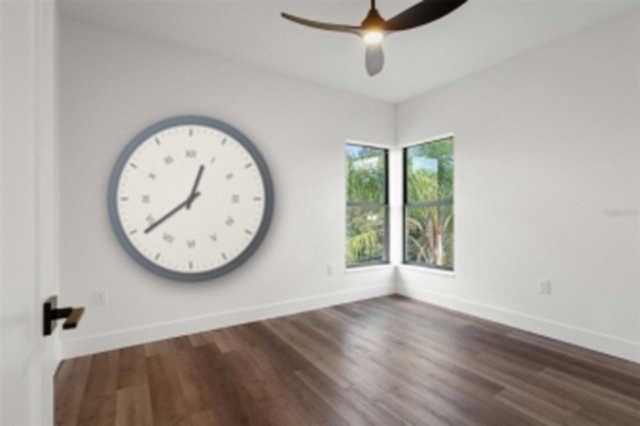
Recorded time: 12.39
